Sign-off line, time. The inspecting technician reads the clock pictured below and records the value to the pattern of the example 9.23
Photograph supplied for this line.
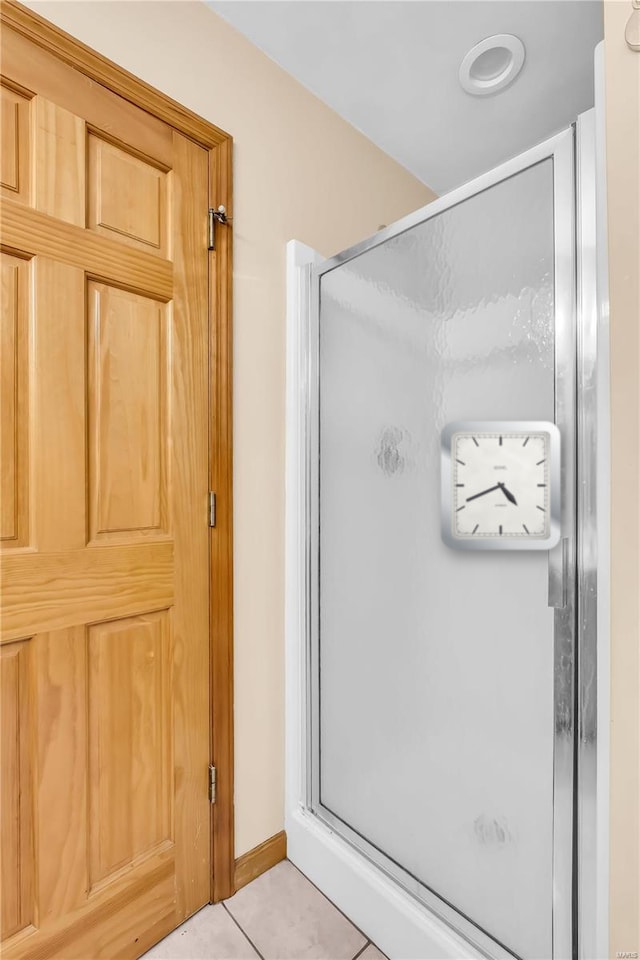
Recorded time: 4.41
